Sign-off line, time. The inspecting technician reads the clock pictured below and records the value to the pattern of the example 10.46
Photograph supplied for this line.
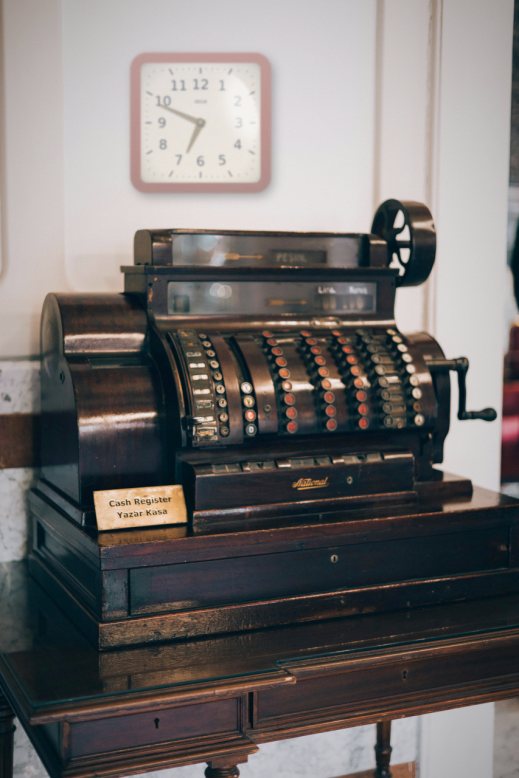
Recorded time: 6.49
